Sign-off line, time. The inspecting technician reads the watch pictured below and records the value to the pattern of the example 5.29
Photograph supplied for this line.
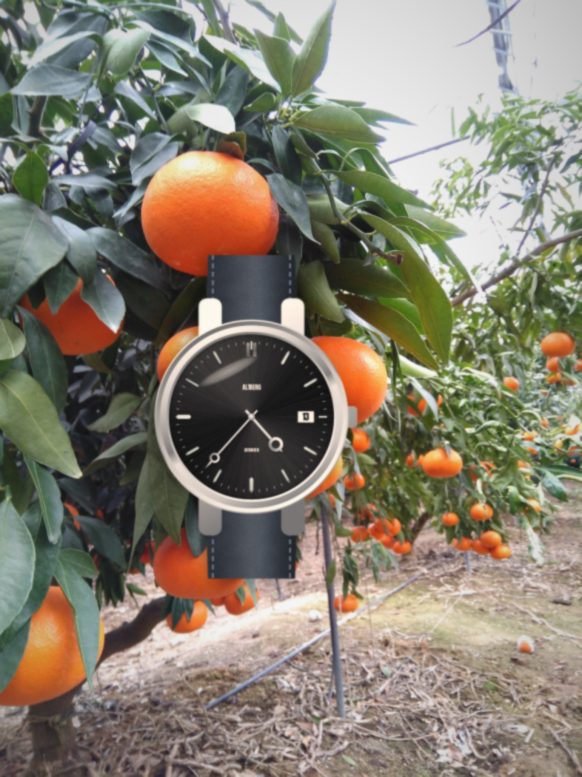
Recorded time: 4.37
